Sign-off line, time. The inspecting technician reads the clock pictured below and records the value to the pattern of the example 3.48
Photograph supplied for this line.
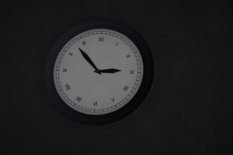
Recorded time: 2.53
